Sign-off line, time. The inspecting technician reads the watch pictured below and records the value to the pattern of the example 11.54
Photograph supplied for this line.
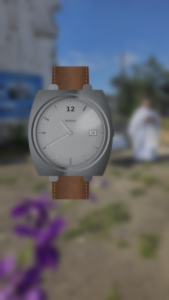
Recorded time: 10.40
